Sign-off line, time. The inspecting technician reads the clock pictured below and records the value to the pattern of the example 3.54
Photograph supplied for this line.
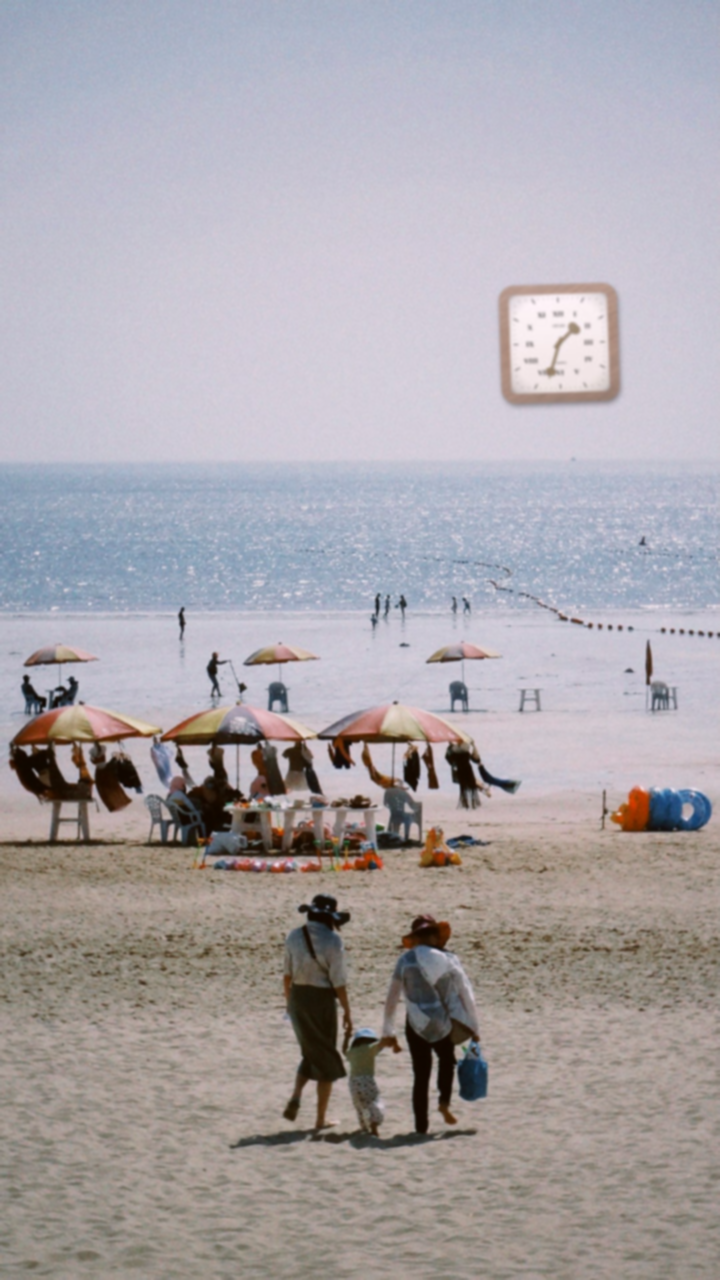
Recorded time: 1.33
